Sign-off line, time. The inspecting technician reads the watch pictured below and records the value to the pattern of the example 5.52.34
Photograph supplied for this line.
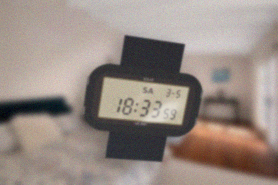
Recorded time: 18.33.59
